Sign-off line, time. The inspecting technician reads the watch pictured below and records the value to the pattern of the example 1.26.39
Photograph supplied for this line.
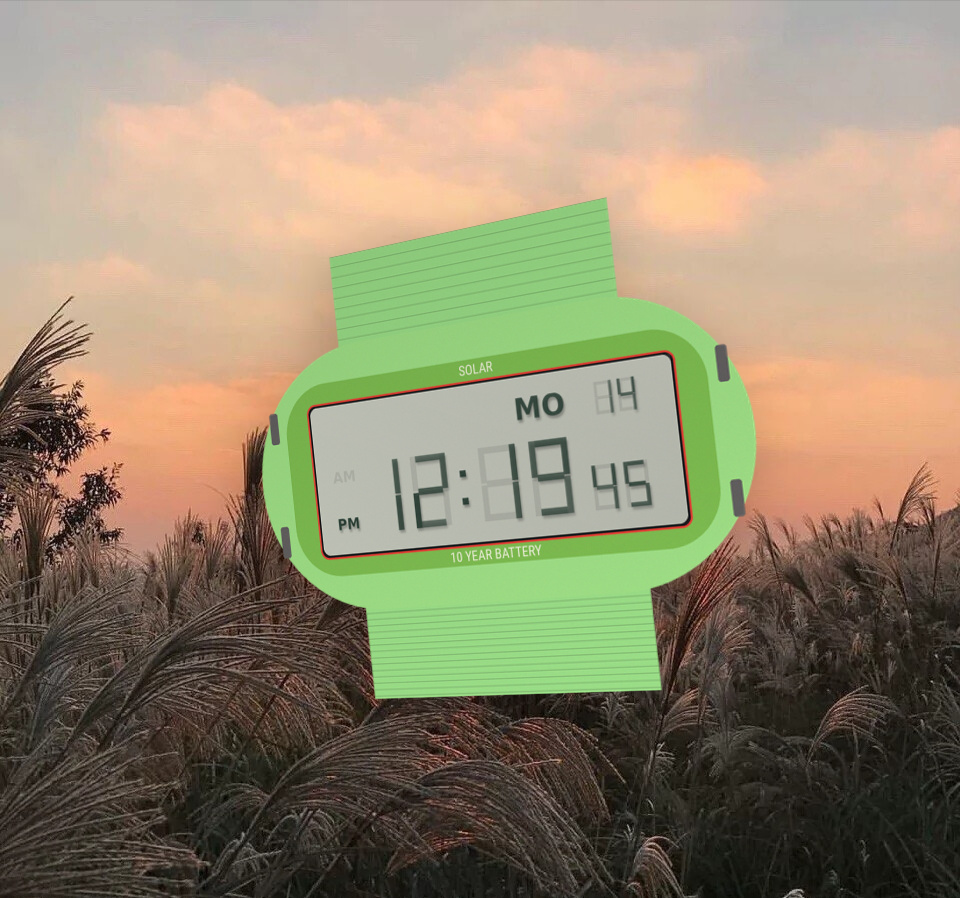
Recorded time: 12.19.45
